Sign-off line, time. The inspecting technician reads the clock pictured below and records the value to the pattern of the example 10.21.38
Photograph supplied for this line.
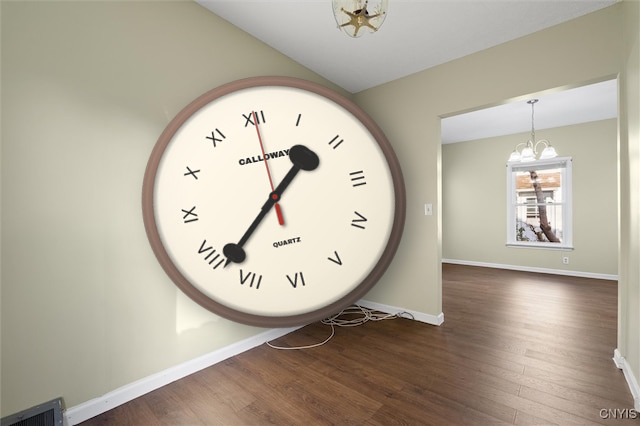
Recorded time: 1.38.00
